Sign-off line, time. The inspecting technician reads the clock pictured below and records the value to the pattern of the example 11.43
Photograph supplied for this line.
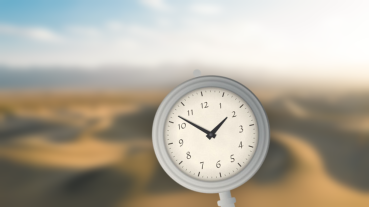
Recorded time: 1.52
